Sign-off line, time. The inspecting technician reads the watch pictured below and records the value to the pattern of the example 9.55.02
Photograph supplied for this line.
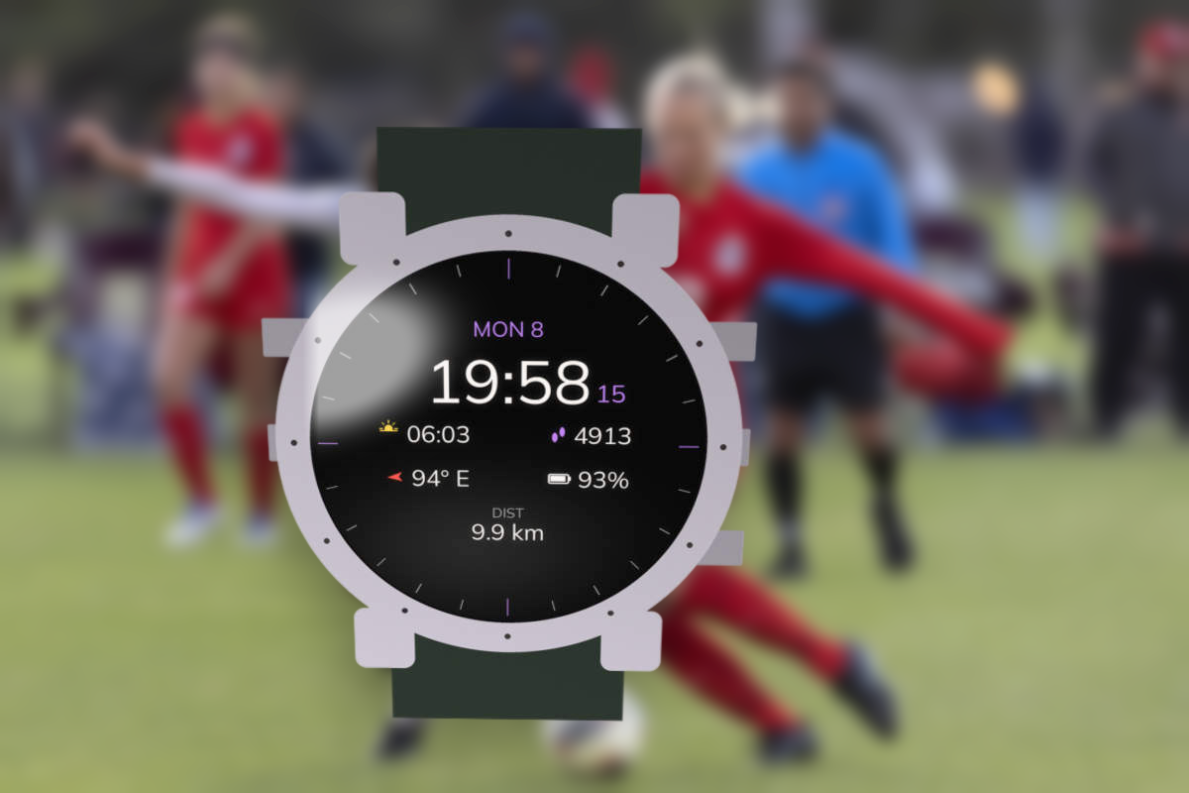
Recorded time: 19.58.15
